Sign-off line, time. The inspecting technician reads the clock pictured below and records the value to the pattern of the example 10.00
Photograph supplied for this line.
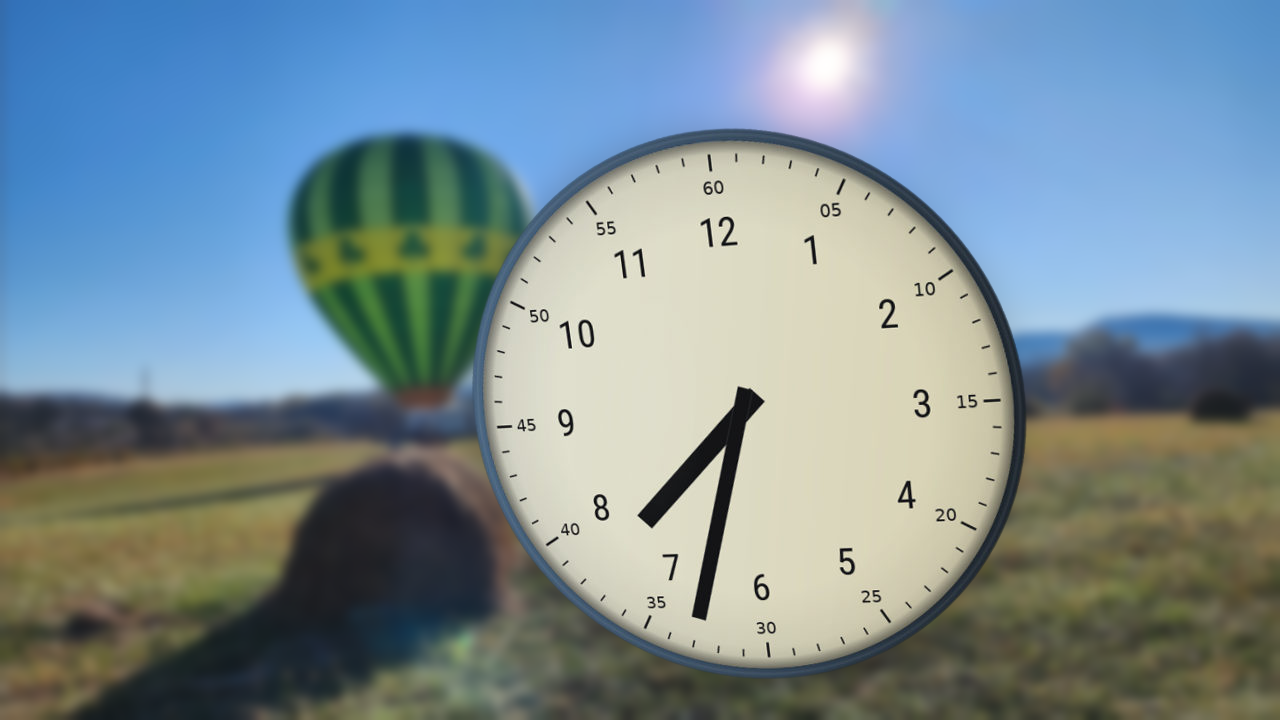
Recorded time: 7.33
